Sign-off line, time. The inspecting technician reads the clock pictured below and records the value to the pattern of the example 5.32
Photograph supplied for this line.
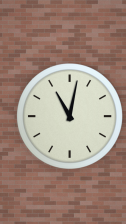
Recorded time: 11.02
